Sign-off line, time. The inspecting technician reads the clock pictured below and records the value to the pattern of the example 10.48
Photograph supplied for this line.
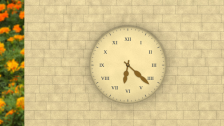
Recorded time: 6.22
